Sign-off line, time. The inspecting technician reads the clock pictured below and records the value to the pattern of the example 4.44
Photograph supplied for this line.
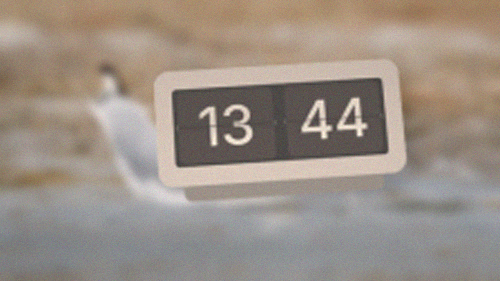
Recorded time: 13.44
